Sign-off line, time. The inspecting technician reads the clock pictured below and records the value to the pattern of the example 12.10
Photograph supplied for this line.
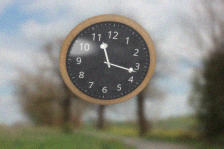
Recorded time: 11.17
